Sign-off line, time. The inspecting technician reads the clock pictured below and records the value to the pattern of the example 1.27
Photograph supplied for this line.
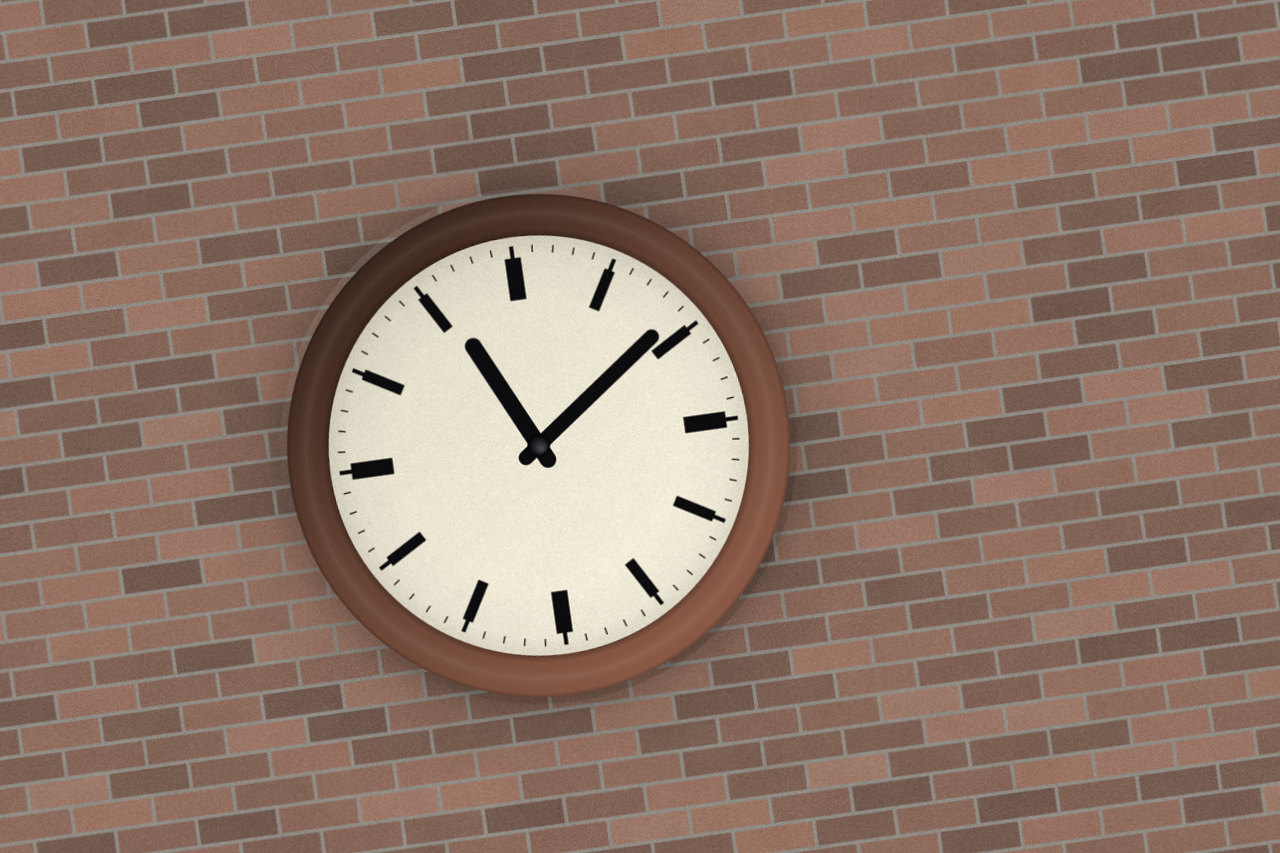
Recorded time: 11.09
